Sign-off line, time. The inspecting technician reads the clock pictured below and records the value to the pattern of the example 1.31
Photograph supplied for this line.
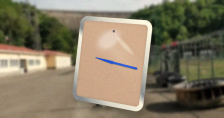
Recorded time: 9.16
